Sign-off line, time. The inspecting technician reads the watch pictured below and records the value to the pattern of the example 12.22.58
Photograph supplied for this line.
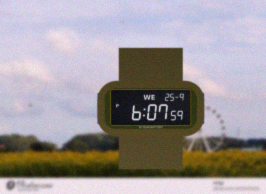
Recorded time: 6.07.59
